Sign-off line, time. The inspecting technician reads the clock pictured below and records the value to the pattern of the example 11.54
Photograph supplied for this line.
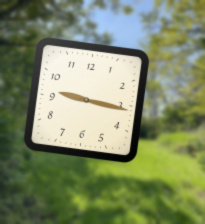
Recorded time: 9.16
